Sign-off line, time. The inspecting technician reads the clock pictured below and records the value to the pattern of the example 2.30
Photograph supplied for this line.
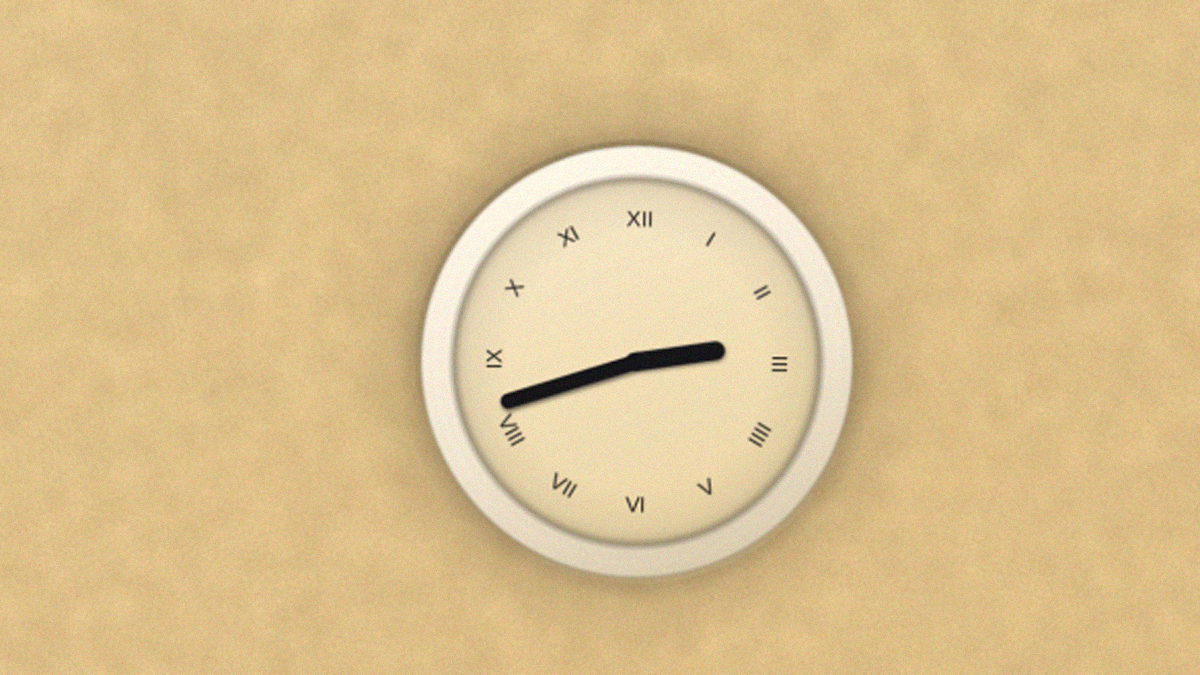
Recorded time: 2.42
